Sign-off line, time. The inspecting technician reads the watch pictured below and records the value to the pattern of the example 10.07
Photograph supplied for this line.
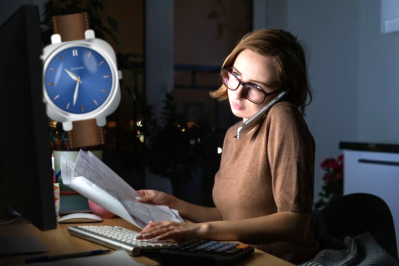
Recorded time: 10.33
